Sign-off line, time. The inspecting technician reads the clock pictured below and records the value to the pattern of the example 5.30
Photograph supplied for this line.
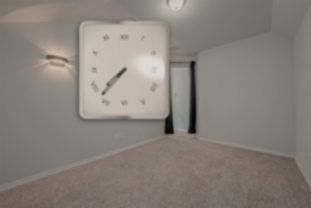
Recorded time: 7.37
